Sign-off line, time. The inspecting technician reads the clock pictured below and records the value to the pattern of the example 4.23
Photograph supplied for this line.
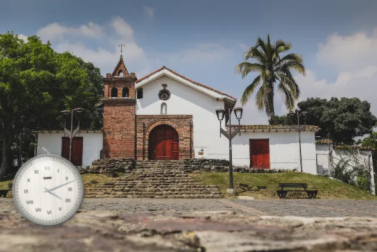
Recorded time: 4.12
